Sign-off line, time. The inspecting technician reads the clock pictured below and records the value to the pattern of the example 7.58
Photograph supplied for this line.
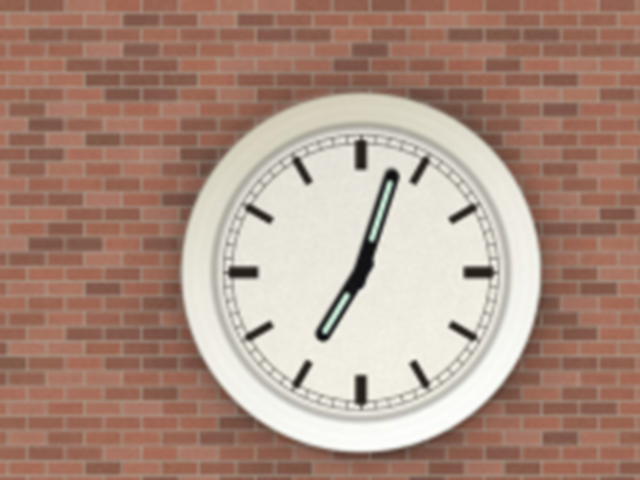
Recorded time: 7.03
